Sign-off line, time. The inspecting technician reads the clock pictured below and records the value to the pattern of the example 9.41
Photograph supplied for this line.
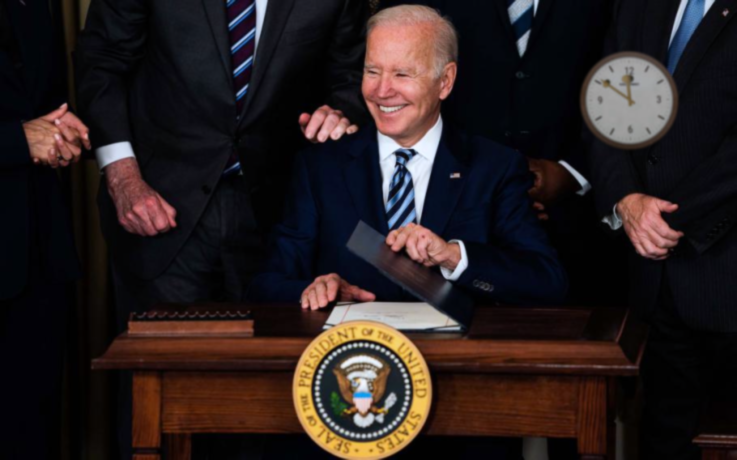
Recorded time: 11.51
